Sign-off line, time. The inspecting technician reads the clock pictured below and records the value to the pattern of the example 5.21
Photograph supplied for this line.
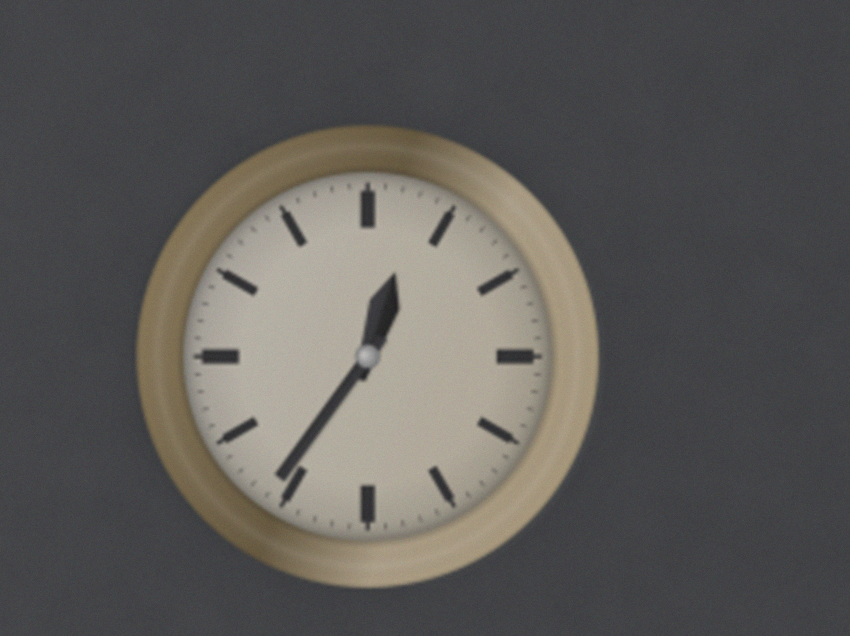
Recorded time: 12.36
